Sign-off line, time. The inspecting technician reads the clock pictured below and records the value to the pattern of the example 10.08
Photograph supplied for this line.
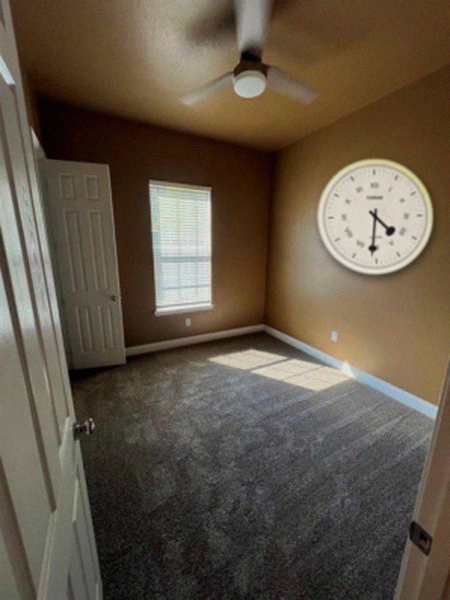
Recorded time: 4.31
